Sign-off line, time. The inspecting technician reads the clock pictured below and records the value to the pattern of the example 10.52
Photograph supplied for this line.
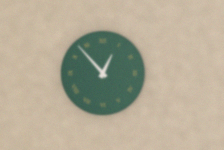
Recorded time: 12.53
